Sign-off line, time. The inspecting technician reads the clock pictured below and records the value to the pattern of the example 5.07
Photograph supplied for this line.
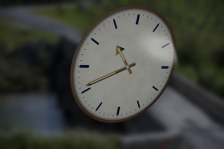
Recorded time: 10.41
